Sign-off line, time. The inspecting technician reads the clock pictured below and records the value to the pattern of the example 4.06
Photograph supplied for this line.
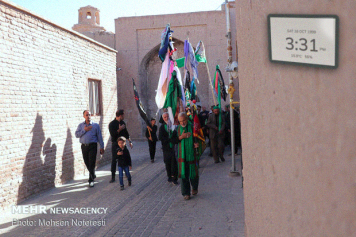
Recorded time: 3.31
